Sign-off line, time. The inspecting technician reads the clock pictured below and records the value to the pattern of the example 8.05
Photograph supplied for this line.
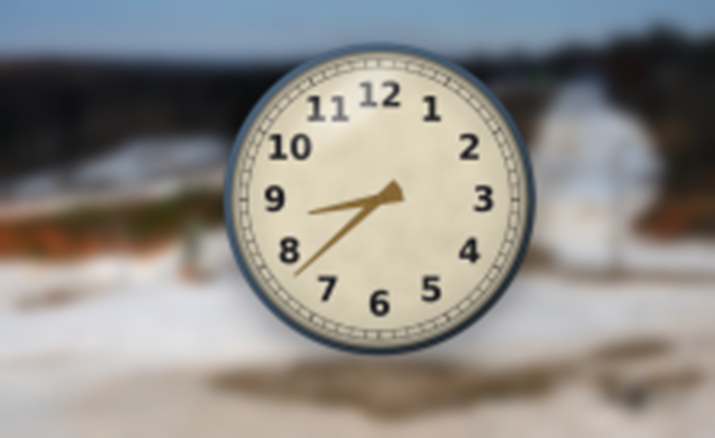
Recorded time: 8.38
